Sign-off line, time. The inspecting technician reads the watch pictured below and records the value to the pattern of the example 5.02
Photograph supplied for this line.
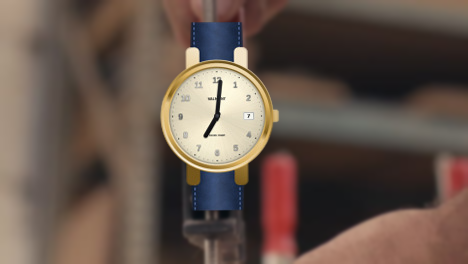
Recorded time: 7.01
